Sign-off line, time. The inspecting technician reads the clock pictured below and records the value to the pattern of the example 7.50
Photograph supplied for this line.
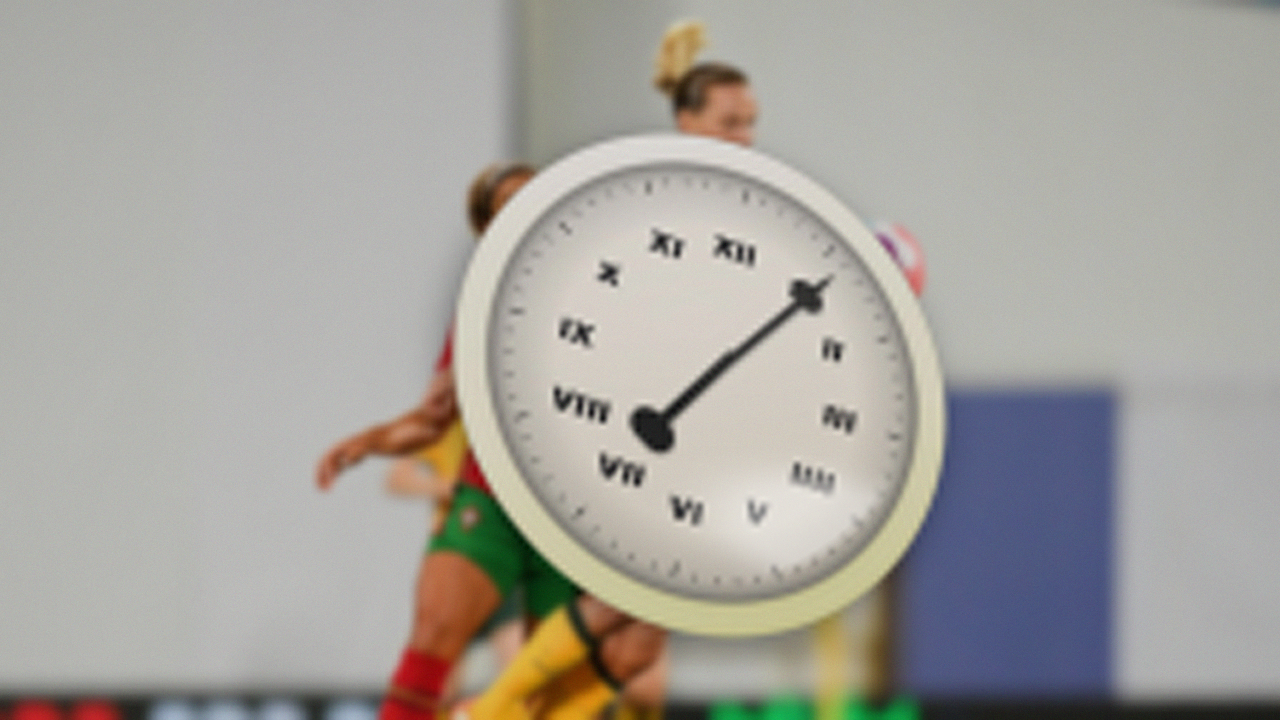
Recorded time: 7.06
